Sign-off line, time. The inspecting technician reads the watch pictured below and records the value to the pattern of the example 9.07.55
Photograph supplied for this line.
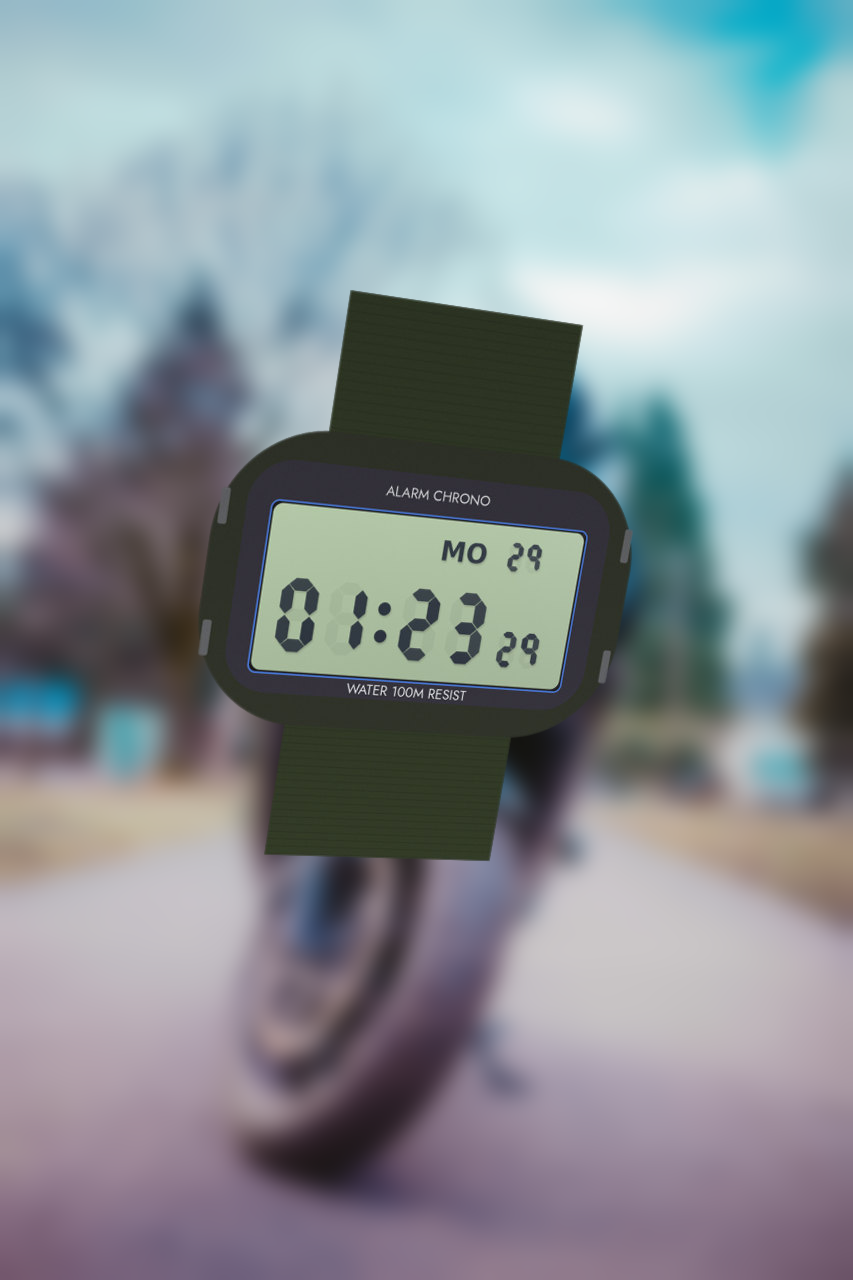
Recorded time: 1.23.29
